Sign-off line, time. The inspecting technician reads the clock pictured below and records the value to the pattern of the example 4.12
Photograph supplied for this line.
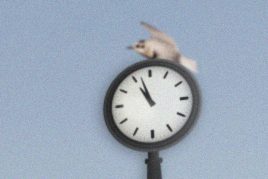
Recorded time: 10.57
